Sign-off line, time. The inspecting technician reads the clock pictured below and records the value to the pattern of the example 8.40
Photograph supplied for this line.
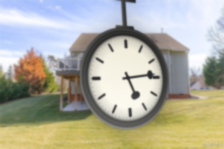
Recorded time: 5.14
